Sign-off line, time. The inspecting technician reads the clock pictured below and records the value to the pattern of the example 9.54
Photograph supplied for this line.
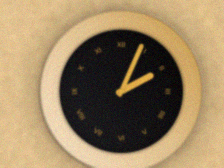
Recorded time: 2.04
